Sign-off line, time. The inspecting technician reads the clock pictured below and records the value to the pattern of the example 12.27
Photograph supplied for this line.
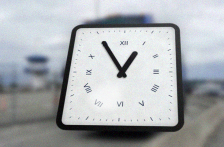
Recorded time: 12.55
